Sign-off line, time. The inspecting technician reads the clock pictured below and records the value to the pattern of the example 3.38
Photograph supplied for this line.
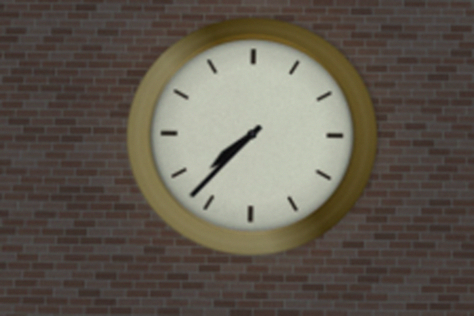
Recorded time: 7.37
